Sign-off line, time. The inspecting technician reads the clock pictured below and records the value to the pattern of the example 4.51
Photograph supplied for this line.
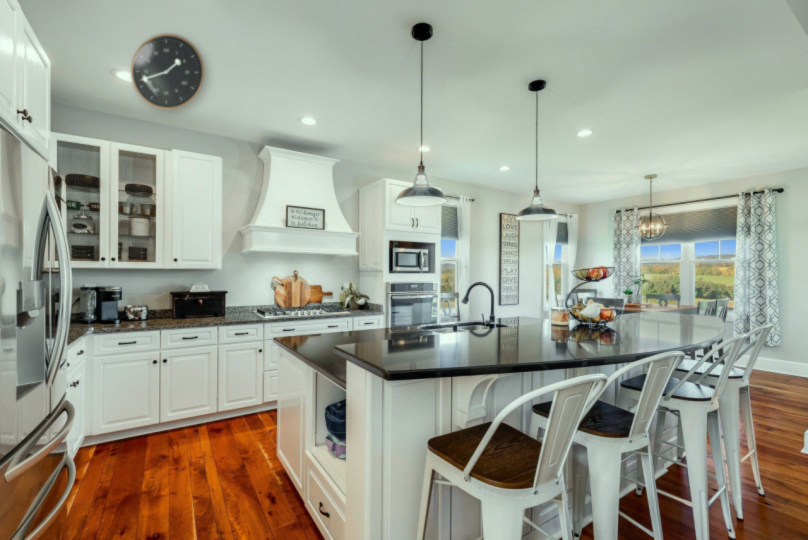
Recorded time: 1.42
